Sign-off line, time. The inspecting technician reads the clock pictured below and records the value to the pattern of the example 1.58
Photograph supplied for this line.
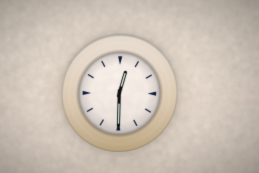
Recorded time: 12.30
